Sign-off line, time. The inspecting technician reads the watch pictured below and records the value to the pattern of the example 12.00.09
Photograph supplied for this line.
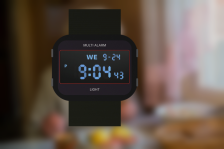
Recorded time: 9.04.43
